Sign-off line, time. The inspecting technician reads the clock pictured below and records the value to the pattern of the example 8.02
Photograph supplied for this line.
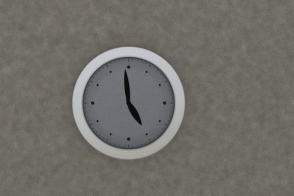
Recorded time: 4.59
